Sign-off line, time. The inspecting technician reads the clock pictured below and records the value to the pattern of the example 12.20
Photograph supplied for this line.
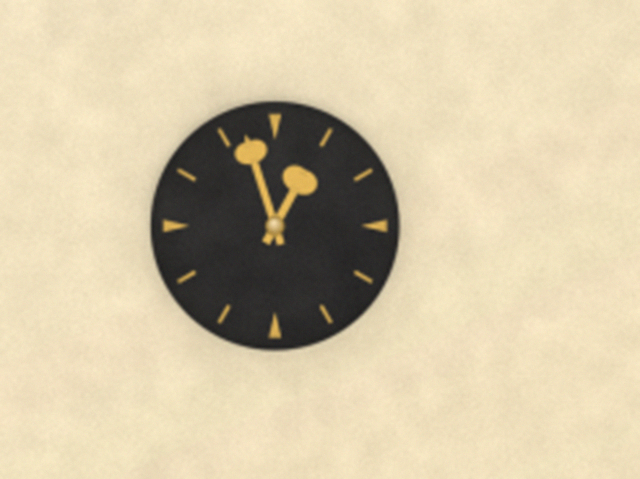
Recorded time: 12.57
